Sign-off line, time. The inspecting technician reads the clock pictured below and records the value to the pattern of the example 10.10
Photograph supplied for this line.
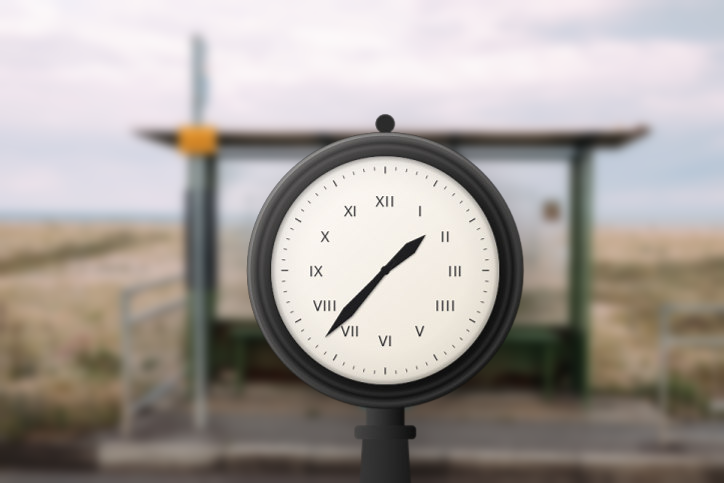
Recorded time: 1.37
